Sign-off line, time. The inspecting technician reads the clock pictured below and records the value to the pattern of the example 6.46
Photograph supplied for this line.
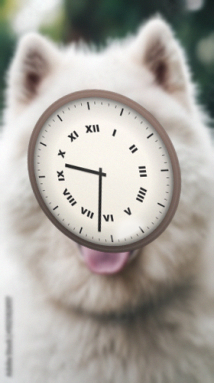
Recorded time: 9.32
